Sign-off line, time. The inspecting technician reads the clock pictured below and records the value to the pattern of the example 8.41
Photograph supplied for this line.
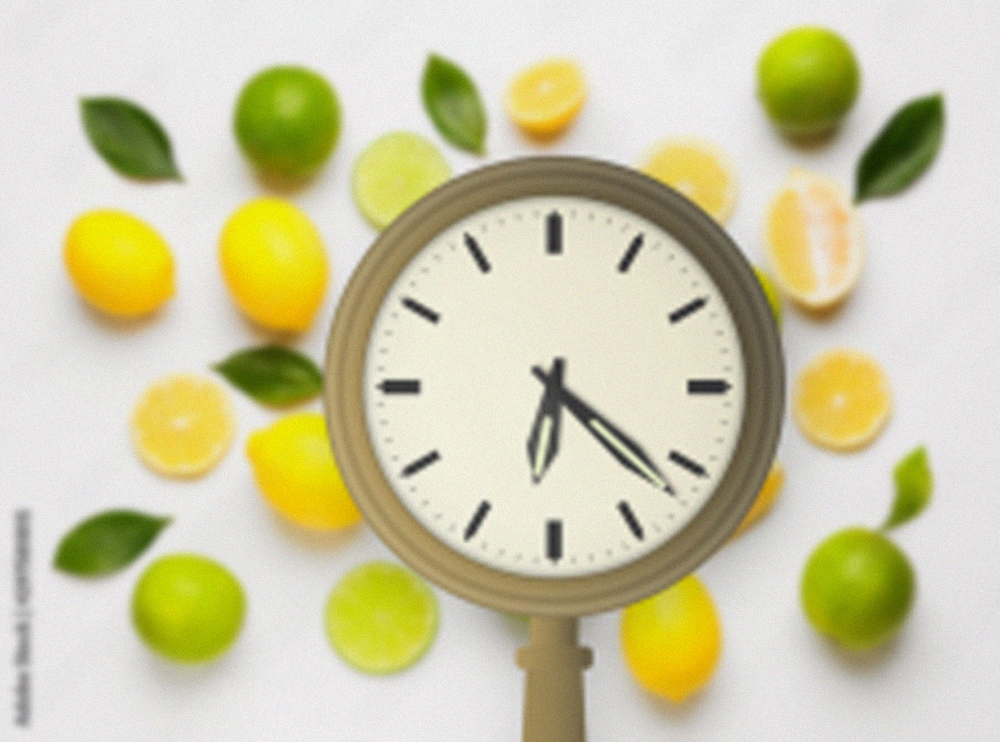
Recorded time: 6.22
